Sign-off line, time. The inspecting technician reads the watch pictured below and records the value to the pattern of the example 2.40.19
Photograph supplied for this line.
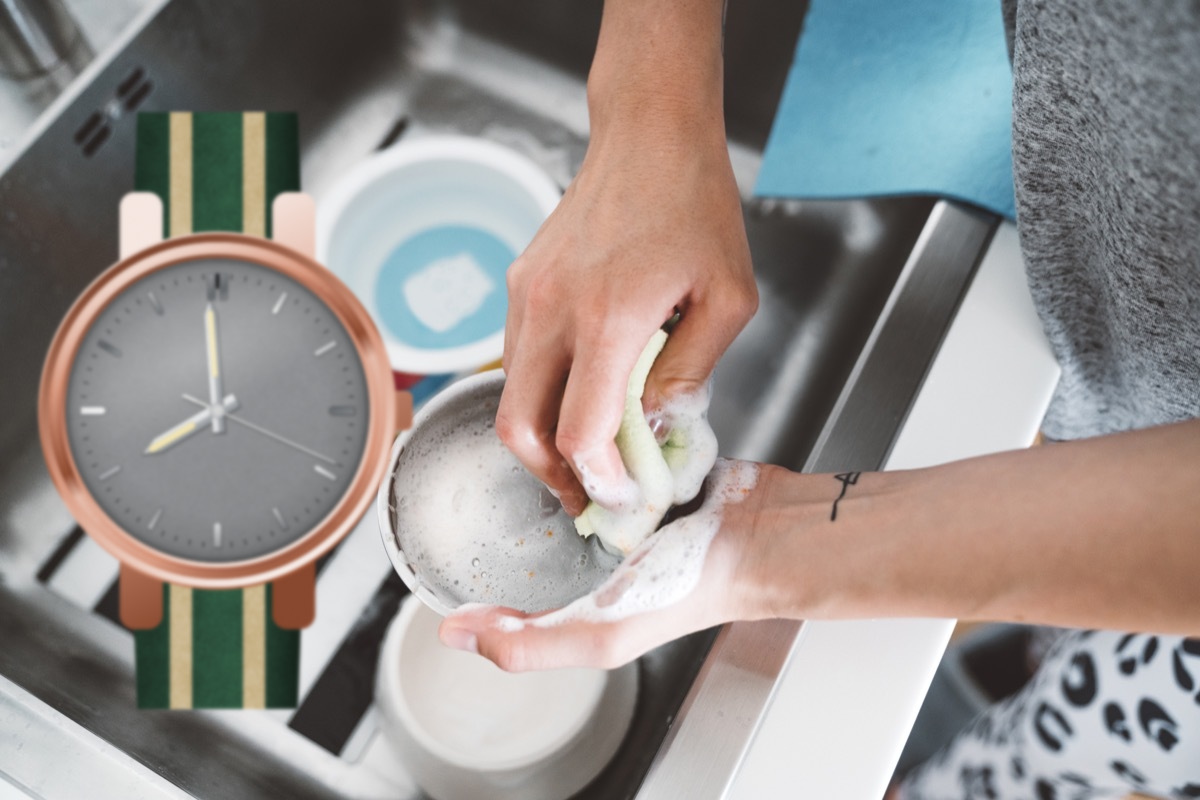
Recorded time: 7.59.19
